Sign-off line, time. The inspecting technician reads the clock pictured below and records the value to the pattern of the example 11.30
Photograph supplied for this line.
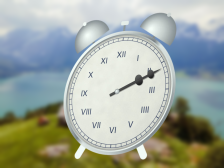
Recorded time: 2.11
